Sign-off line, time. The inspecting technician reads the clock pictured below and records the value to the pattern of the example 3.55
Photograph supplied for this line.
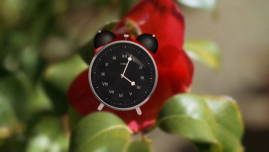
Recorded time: 4.03
